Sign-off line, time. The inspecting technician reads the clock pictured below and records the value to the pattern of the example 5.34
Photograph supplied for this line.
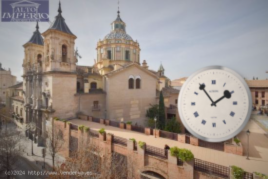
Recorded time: 1.54
